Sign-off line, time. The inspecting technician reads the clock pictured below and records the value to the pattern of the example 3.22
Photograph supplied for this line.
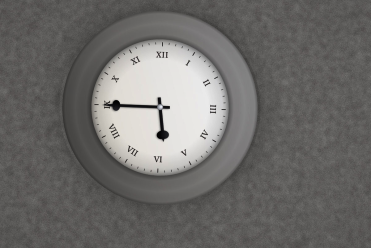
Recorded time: 5.45
